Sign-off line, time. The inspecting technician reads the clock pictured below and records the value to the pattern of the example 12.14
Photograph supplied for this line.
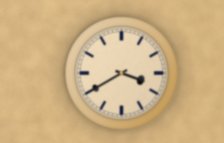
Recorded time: 3.40
